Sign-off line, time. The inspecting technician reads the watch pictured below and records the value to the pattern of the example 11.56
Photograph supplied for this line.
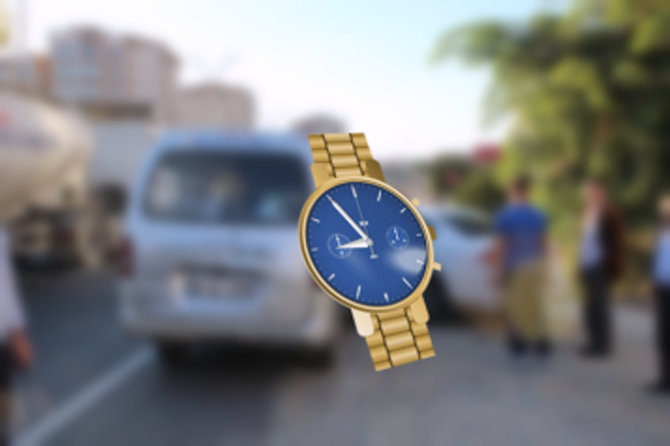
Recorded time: 8.55
